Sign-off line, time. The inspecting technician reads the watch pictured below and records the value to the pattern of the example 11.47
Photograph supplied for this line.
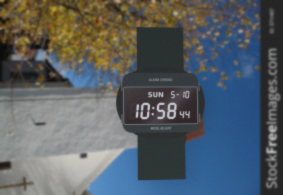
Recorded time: 10.58
